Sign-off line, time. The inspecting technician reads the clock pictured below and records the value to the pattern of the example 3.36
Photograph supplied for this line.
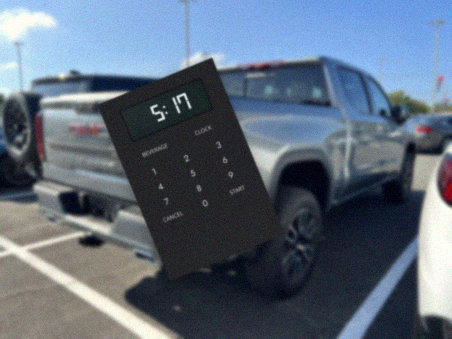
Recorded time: 5.17
